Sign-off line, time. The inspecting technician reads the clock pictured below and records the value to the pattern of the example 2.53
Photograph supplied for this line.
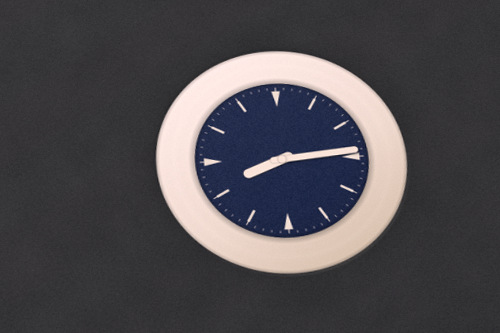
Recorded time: 8.14
